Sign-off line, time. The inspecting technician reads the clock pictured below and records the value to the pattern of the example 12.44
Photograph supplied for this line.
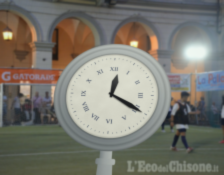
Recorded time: 12.20
